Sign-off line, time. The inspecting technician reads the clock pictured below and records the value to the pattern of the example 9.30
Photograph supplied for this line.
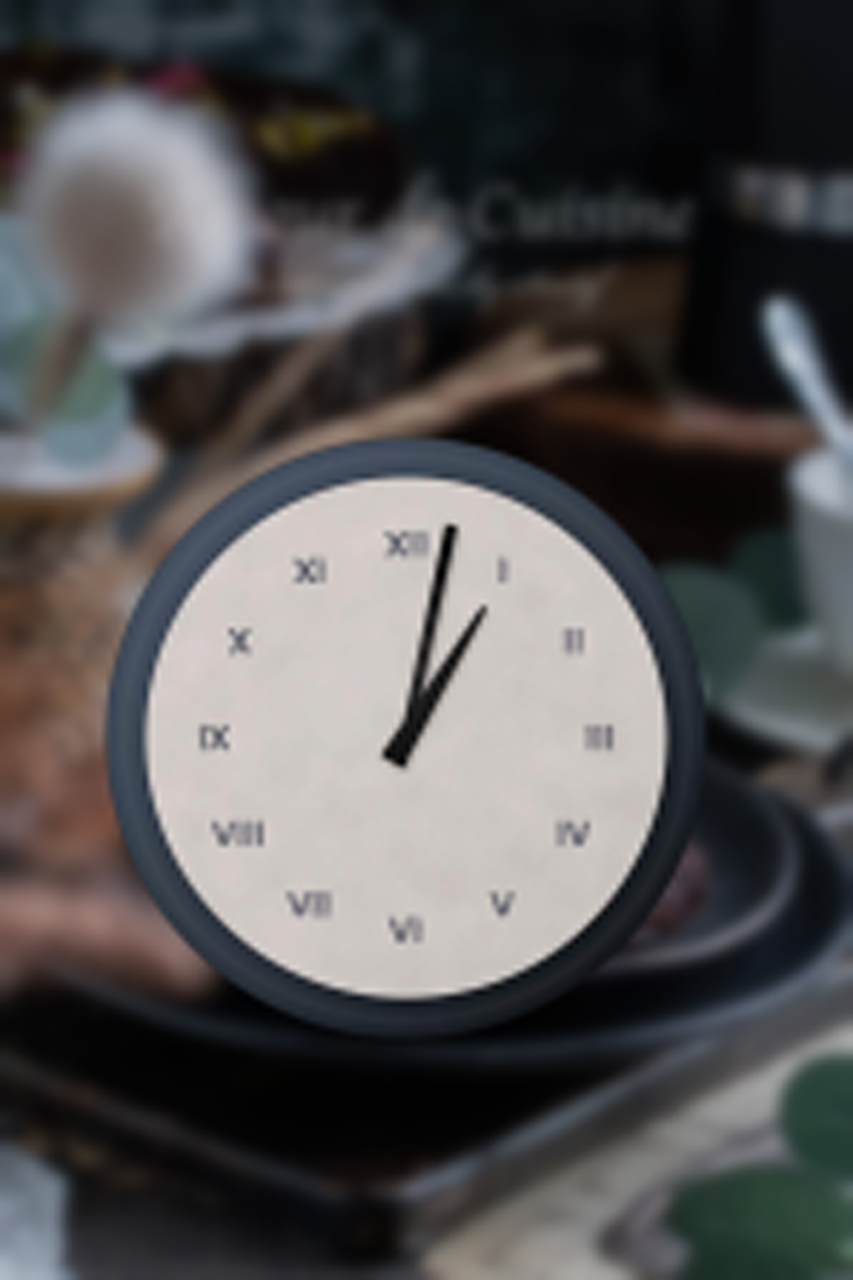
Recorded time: 1.02
